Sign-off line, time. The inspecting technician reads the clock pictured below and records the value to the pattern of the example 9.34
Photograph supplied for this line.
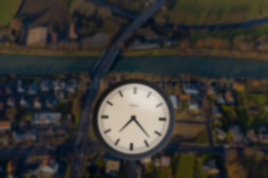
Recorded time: 7.23
